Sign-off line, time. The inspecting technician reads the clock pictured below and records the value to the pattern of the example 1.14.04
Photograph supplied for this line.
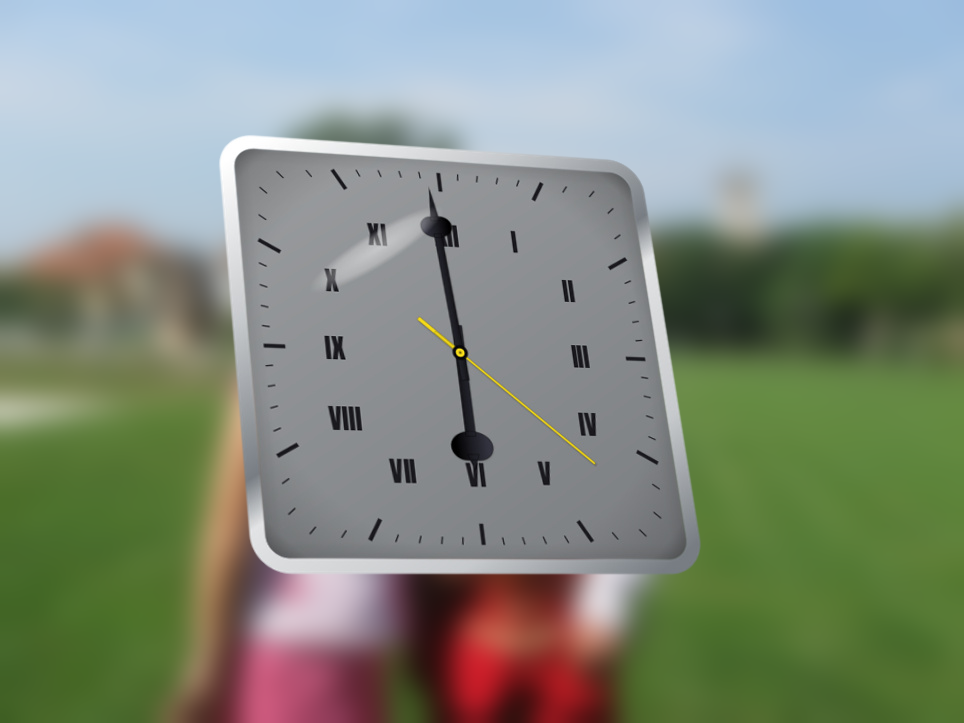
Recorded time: 5.59.22
